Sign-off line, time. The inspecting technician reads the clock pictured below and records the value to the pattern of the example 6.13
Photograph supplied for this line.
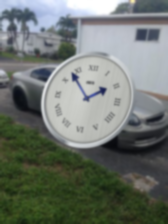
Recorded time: 1.53
